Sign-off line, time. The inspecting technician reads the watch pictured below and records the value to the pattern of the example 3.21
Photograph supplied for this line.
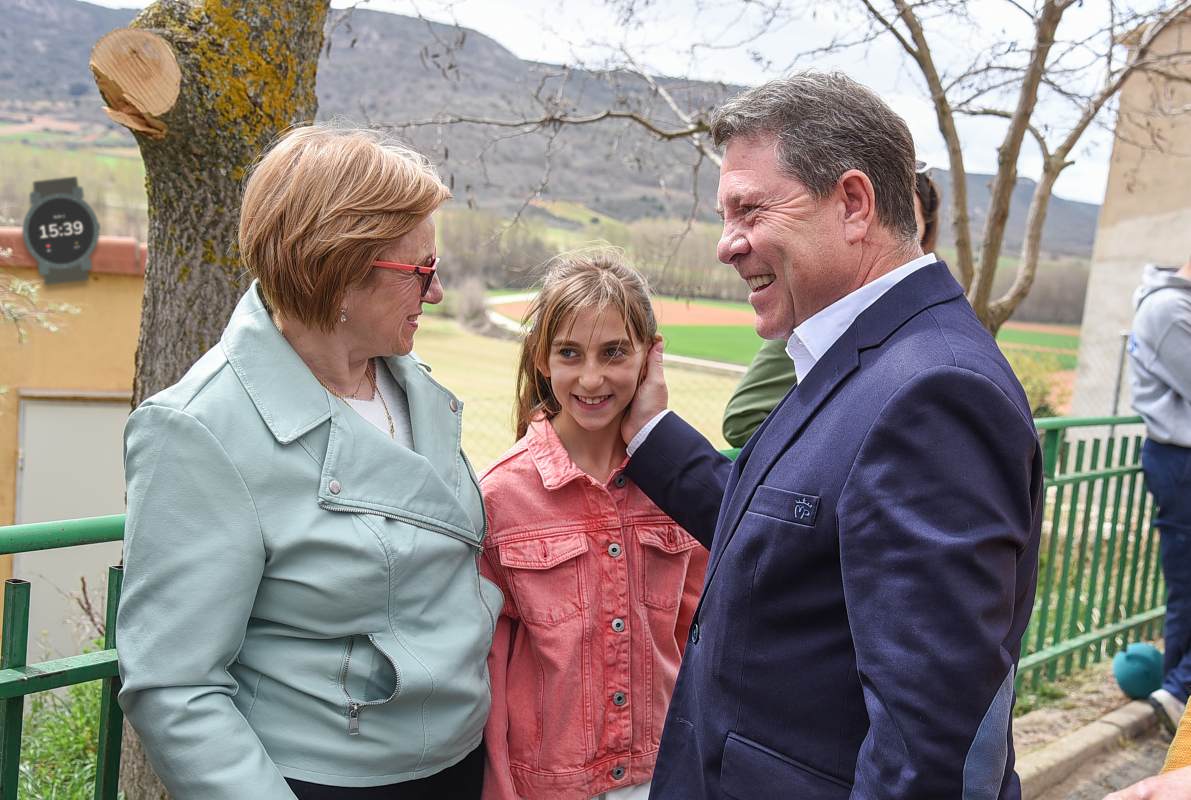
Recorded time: 15.39
